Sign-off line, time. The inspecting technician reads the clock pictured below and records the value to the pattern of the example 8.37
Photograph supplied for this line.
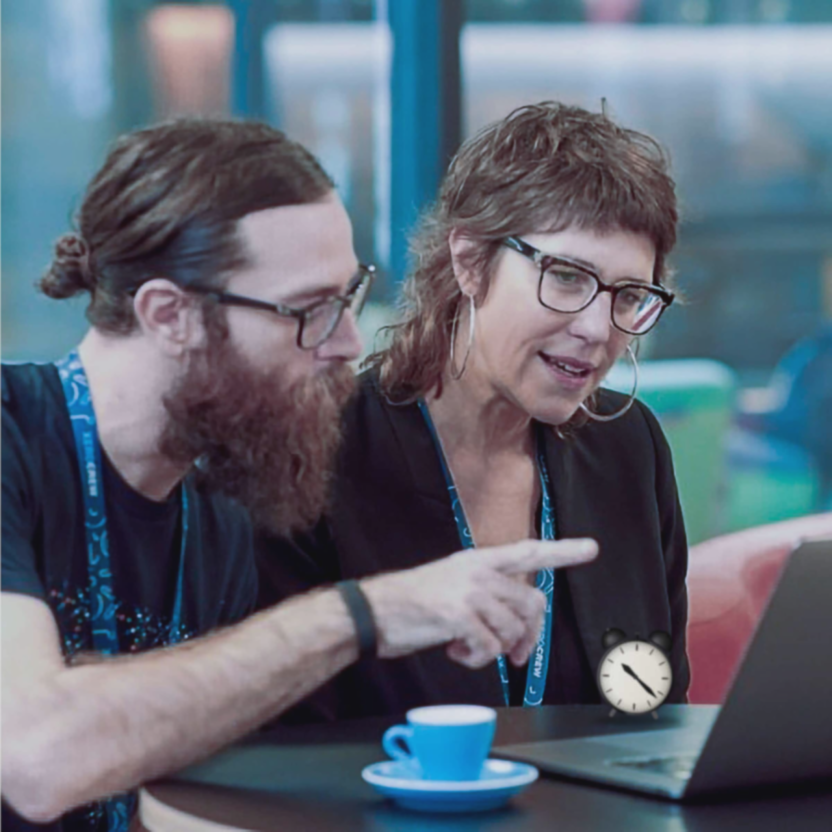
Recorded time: 10.22
